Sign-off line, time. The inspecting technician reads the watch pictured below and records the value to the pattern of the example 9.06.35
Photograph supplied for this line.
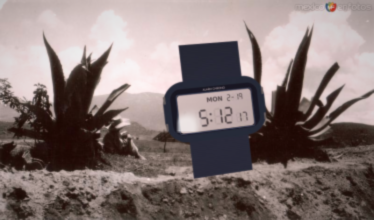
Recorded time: 5.12.17
